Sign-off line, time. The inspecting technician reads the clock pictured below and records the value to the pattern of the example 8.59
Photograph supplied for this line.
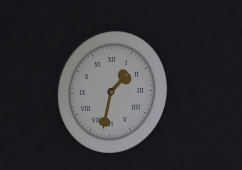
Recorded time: 1.32
